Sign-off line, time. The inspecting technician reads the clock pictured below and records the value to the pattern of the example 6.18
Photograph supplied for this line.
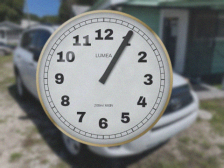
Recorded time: 1.05
